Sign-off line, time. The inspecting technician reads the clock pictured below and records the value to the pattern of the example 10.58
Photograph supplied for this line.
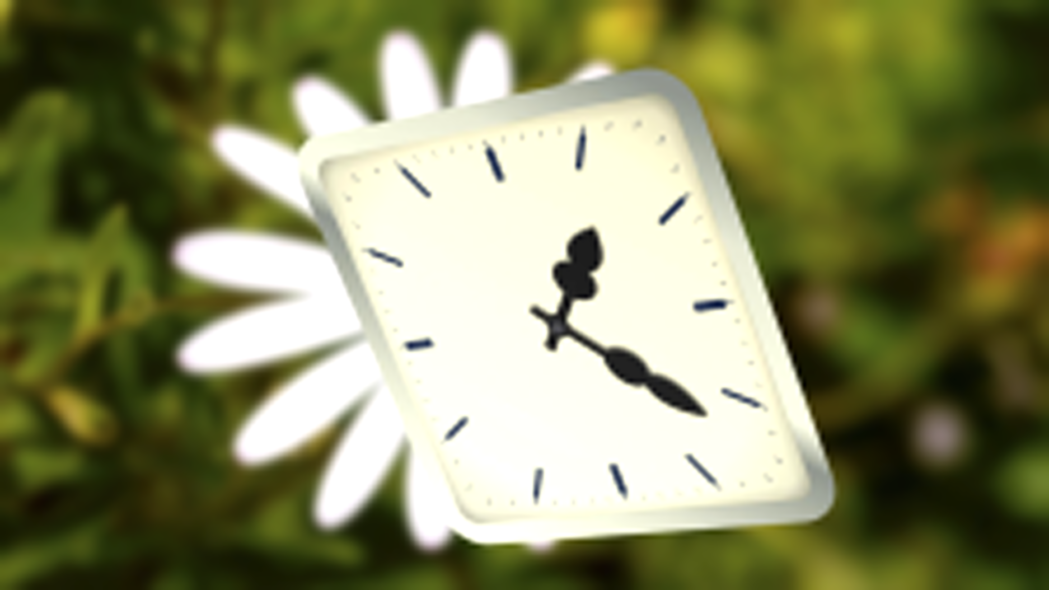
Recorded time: 1.22
